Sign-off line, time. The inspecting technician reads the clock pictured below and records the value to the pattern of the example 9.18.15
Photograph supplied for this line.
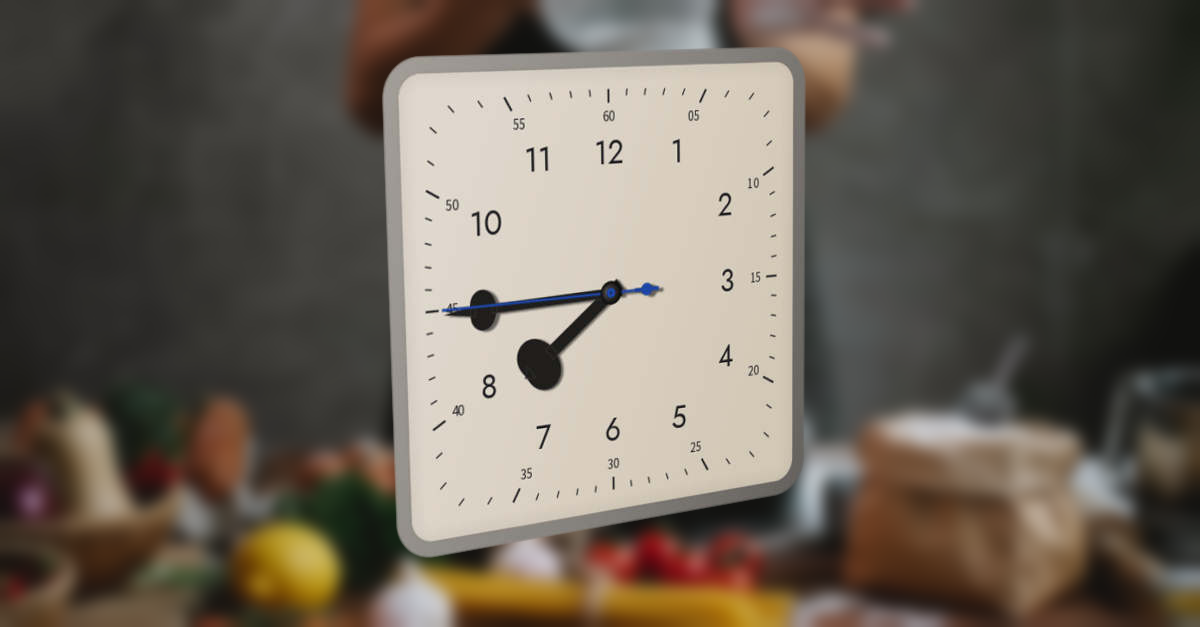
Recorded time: 7.44.45
